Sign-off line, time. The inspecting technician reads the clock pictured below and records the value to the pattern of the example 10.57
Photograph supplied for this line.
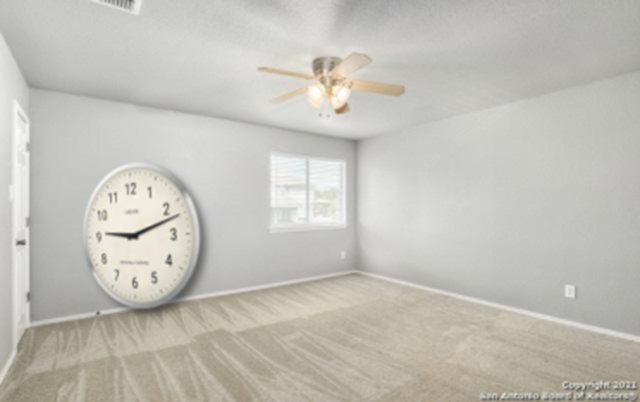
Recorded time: 9.12
